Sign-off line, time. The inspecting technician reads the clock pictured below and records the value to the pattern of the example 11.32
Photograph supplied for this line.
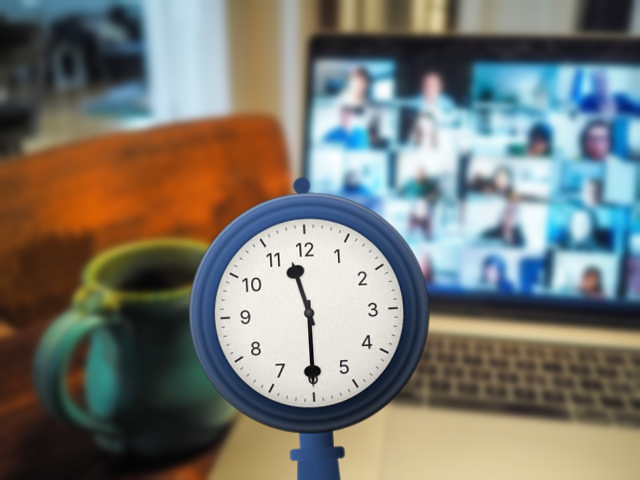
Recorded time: 11.30
